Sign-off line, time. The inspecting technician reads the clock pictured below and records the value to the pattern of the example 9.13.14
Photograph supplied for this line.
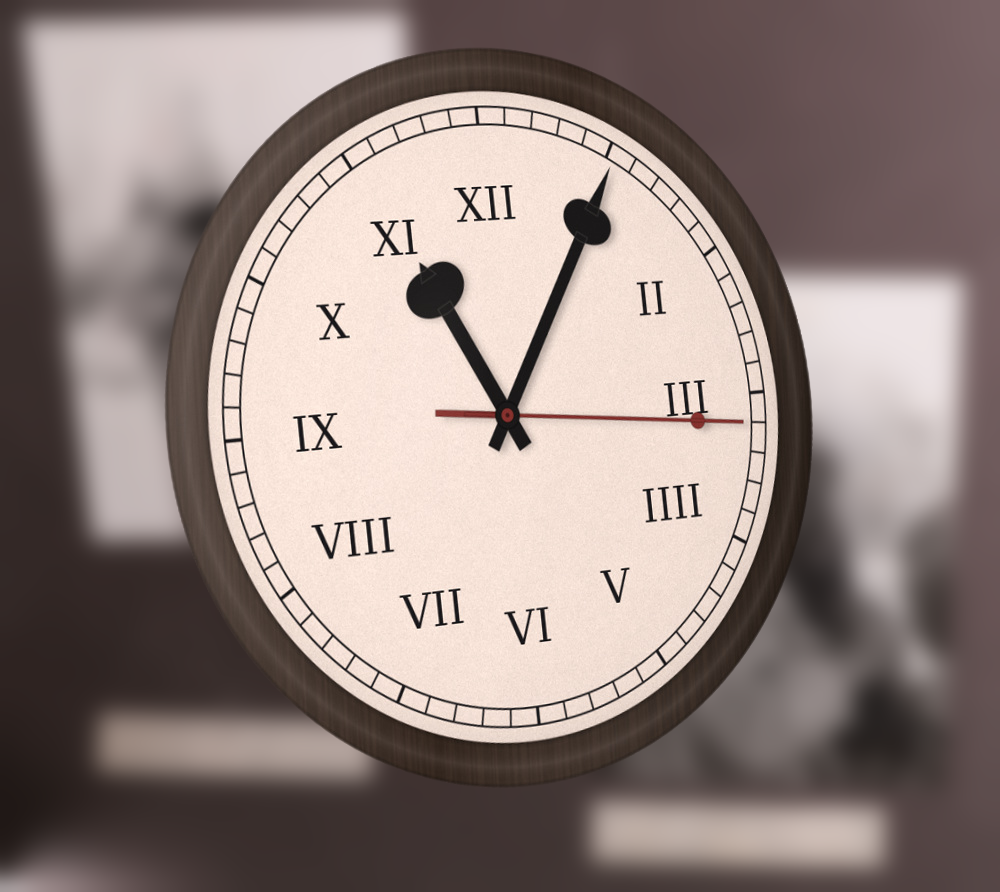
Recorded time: 11.05.16
